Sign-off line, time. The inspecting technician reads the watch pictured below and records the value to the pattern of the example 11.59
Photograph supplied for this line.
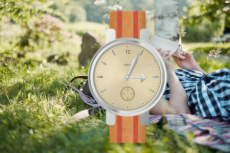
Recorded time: 3.04
